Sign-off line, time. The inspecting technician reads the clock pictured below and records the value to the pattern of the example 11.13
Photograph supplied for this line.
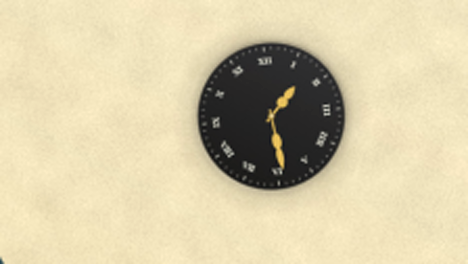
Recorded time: 1.29
